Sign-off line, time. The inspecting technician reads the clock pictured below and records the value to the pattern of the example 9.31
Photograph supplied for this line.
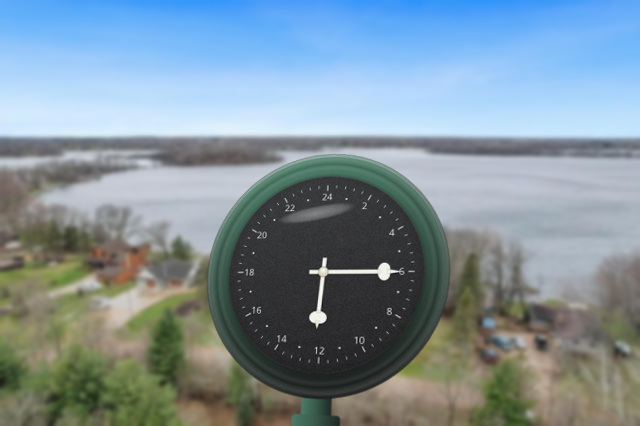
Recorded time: 12.15
